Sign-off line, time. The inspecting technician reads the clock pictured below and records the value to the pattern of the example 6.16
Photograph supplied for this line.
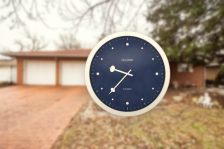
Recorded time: 9.37
